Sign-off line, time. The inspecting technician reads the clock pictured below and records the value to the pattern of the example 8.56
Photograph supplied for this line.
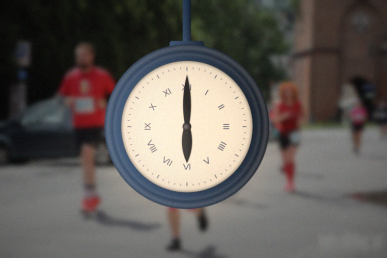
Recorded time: 6.00
